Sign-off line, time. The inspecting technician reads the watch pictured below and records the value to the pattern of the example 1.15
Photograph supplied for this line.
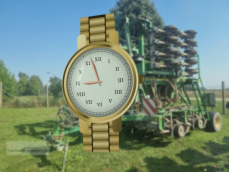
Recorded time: 8.57
